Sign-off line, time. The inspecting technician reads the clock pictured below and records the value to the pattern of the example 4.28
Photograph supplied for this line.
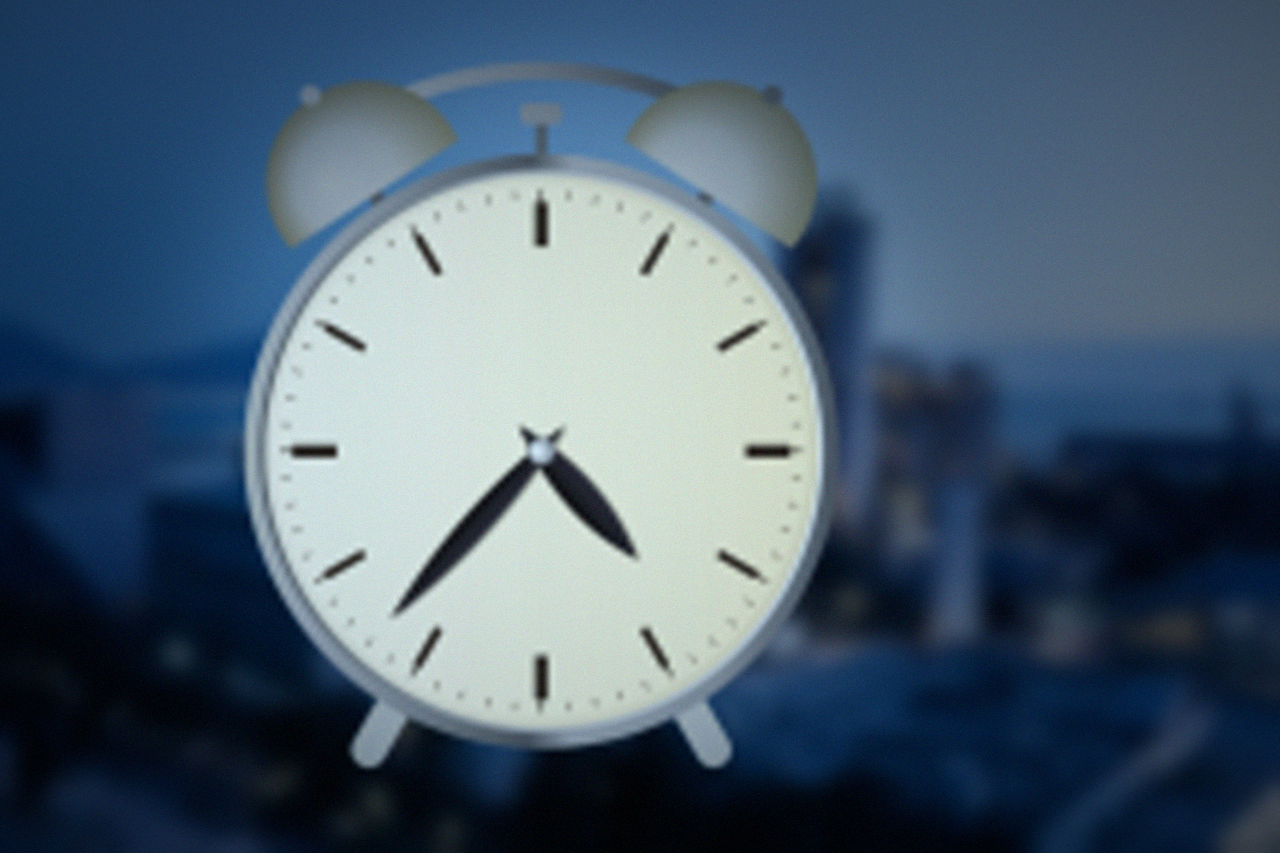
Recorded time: 4.37
